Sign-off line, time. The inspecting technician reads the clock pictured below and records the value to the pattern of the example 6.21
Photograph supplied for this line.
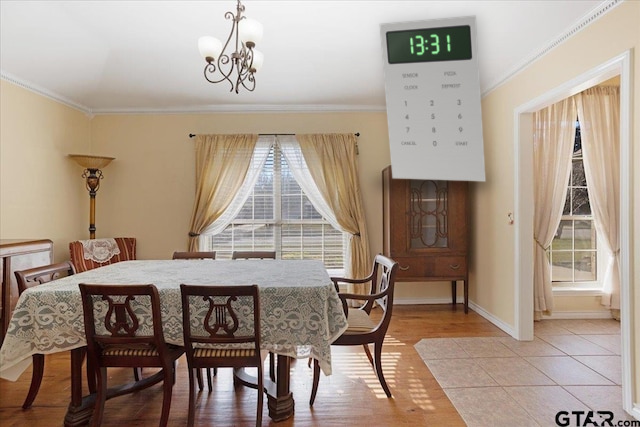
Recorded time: 13.31
